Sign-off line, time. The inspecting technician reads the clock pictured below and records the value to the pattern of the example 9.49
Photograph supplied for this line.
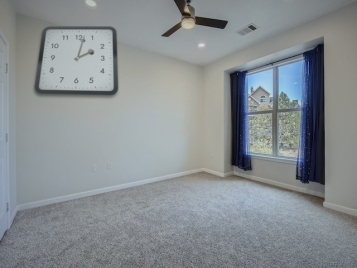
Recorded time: 2.02
